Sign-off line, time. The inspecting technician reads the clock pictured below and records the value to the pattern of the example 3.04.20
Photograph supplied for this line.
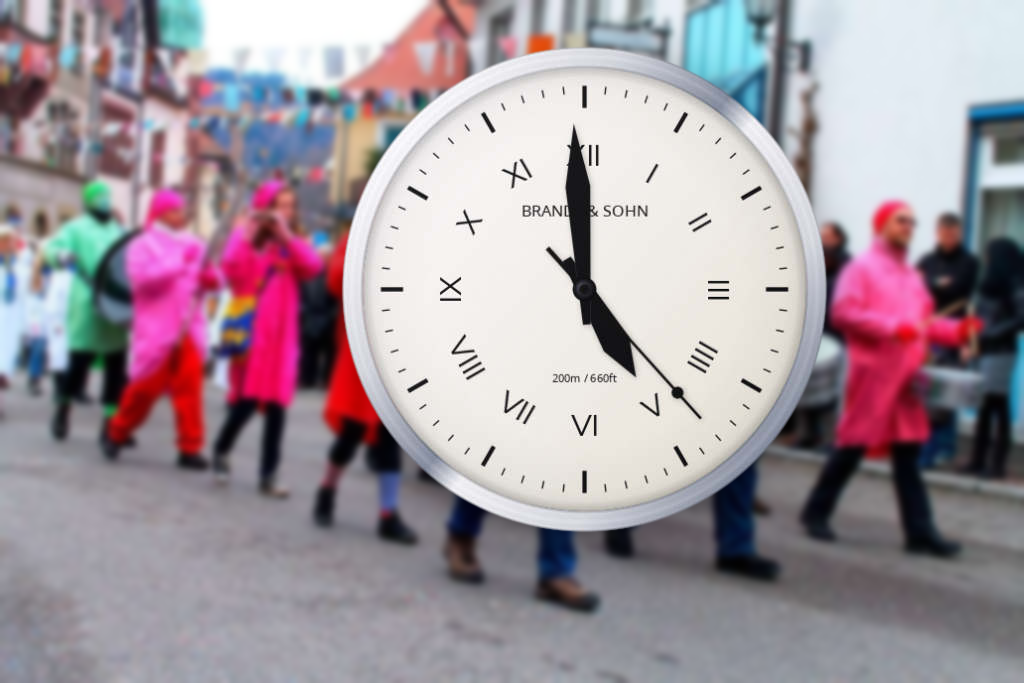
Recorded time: 4.59.23
